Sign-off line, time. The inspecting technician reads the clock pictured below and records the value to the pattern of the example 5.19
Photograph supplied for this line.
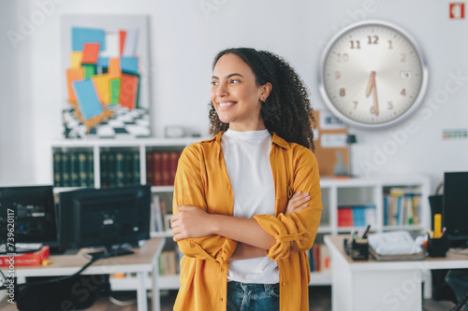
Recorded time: 6.29
